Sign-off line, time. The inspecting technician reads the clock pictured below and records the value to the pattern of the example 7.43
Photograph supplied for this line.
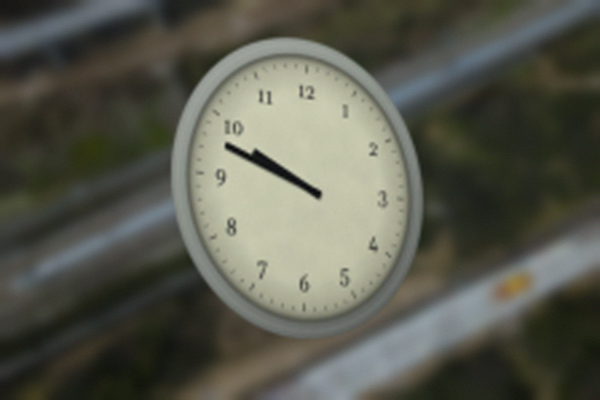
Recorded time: 9.48
